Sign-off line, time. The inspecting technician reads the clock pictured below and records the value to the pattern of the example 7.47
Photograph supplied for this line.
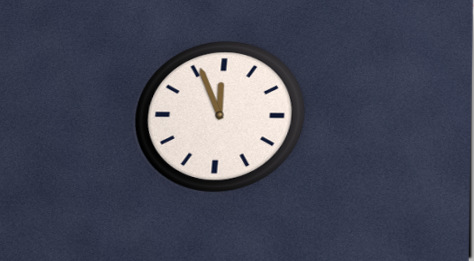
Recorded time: 11.56
